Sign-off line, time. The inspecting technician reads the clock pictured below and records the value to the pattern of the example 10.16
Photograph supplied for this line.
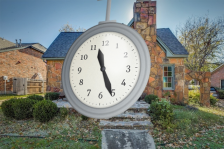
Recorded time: 11.26
